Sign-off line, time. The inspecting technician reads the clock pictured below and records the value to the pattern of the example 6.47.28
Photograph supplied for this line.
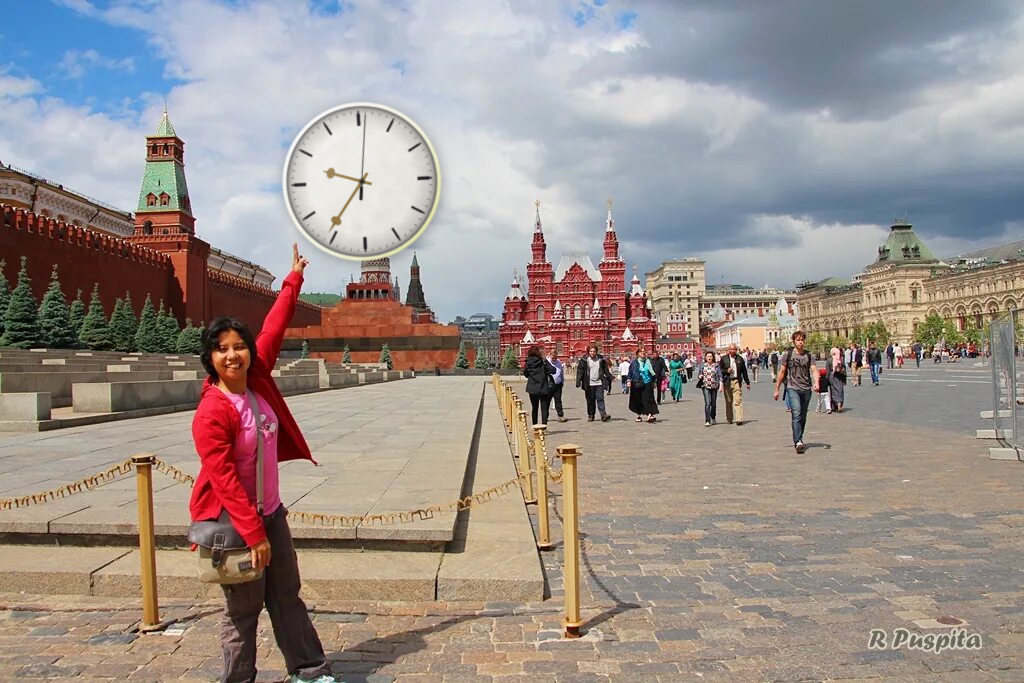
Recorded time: 9.36.01
